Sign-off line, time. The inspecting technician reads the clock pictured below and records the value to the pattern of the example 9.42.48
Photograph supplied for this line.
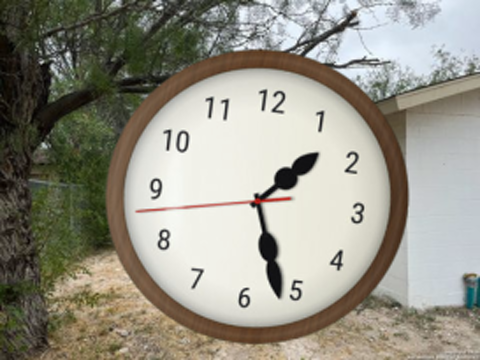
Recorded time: 1.26.43
